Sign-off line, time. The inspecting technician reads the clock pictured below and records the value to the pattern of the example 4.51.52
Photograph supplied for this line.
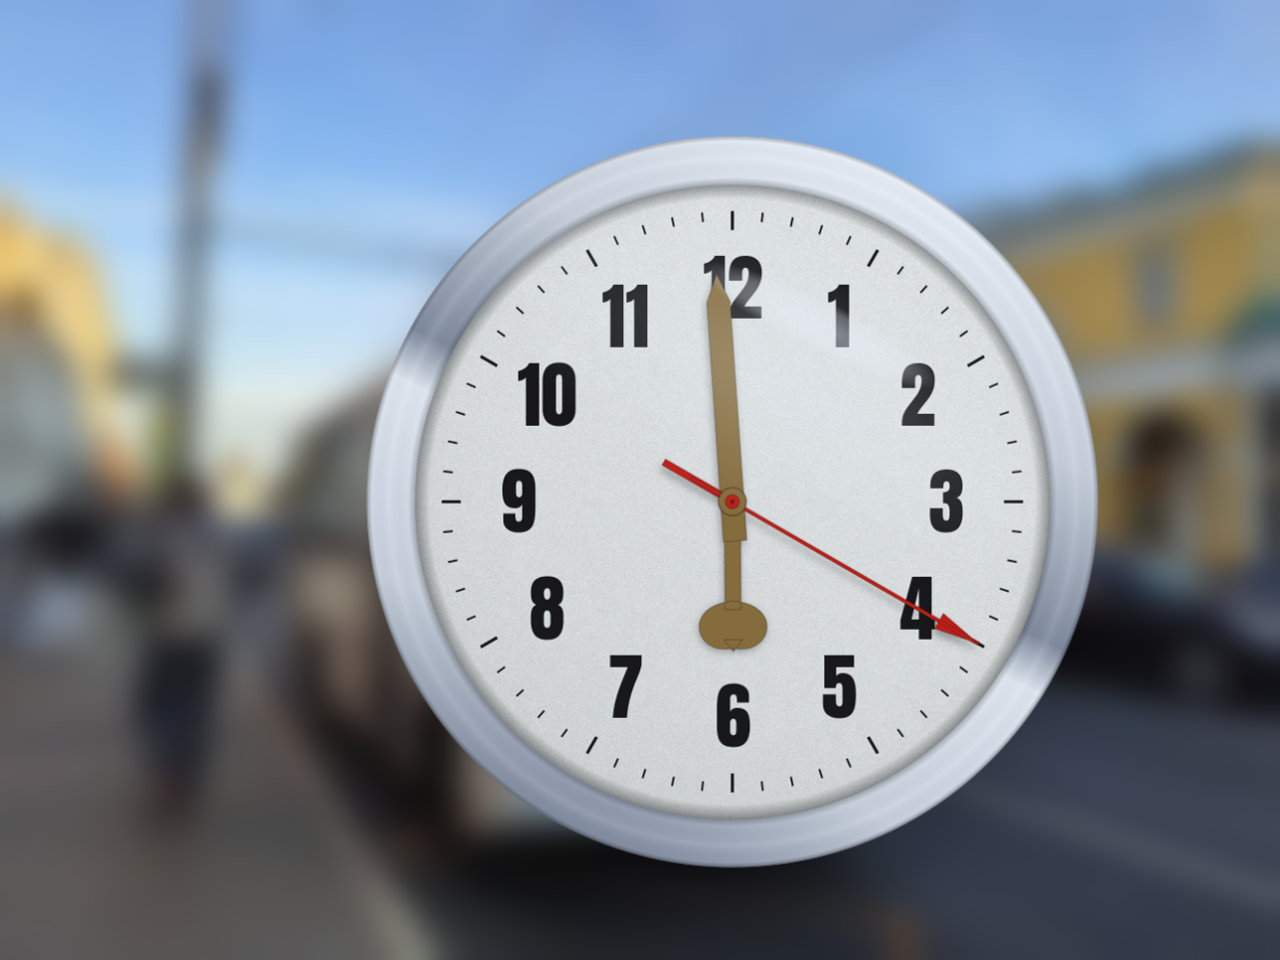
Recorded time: 5.59.20
